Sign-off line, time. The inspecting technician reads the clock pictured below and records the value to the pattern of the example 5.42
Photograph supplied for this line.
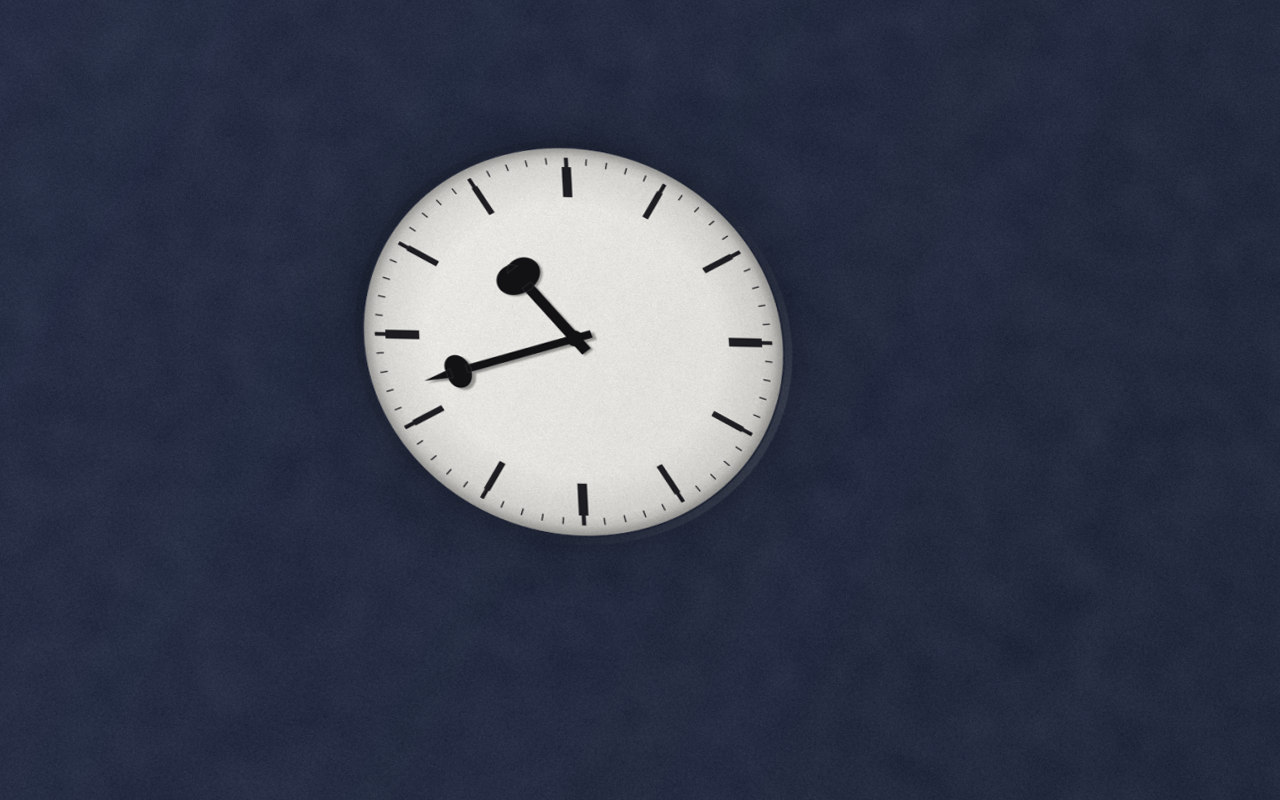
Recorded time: 10.42
